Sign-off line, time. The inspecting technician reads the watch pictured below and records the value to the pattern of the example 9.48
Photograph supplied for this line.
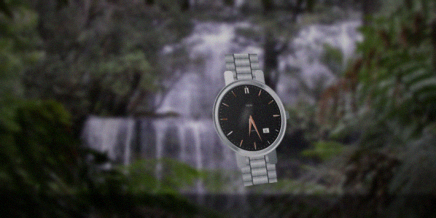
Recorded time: 6.27
